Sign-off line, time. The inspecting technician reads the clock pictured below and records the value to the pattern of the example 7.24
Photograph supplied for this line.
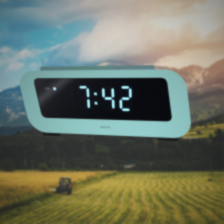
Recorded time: 7.42
